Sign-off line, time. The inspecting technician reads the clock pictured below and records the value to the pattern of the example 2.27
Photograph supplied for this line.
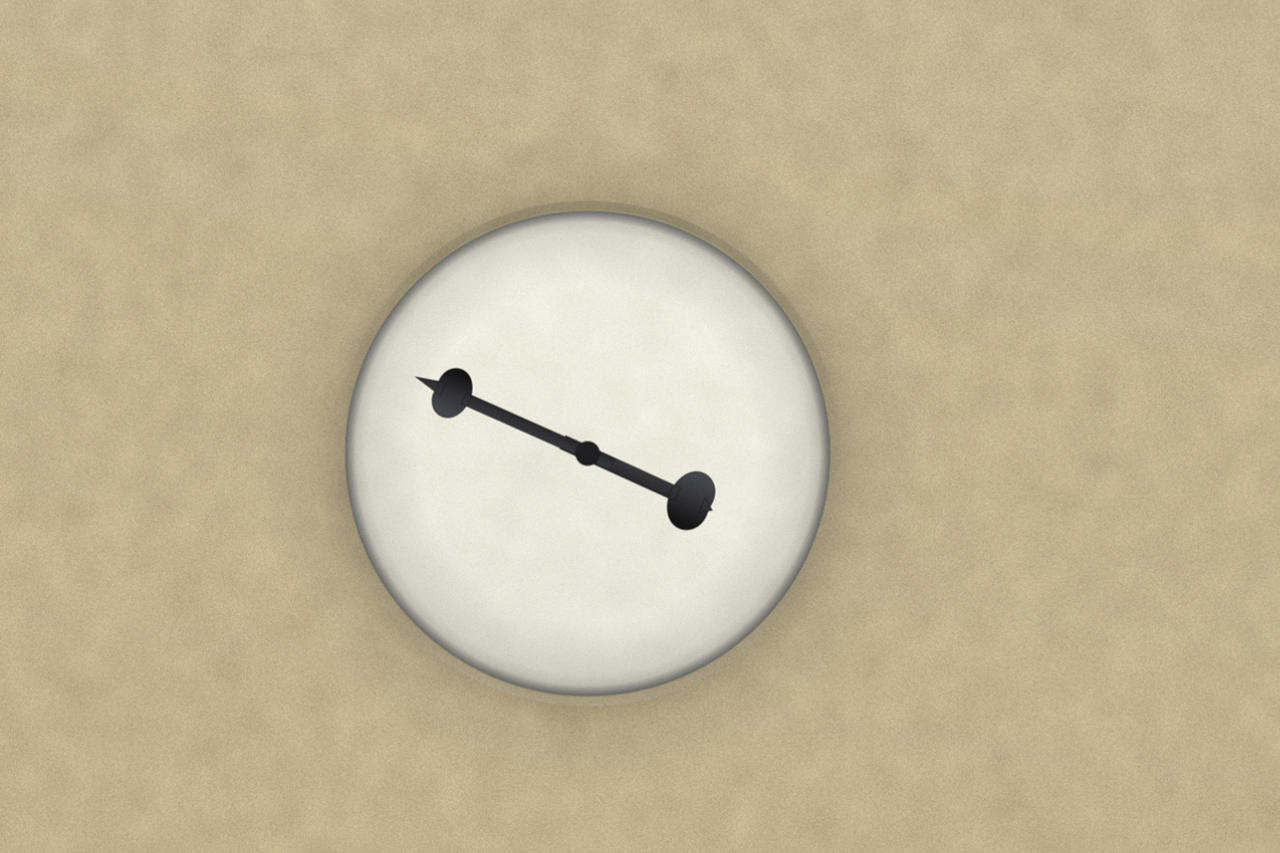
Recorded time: 3.49
